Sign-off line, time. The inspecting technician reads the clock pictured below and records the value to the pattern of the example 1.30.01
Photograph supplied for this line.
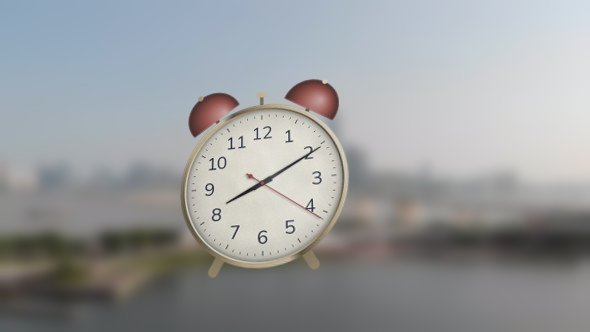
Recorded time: 8.10.21
